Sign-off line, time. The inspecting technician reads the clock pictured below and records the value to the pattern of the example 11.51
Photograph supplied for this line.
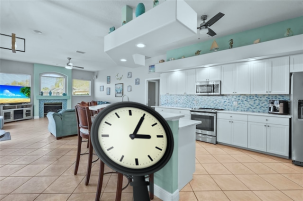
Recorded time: 3.05
